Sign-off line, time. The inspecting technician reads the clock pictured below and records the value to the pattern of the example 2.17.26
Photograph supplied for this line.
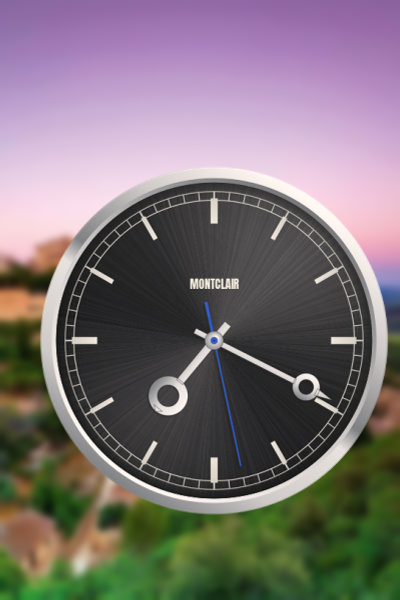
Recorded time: 7.19.28
